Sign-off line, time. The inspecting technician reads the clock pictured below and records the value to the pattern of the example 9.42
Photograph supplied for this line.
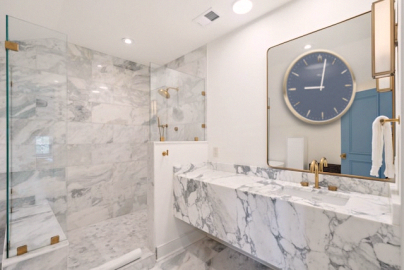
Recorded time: 9.02
